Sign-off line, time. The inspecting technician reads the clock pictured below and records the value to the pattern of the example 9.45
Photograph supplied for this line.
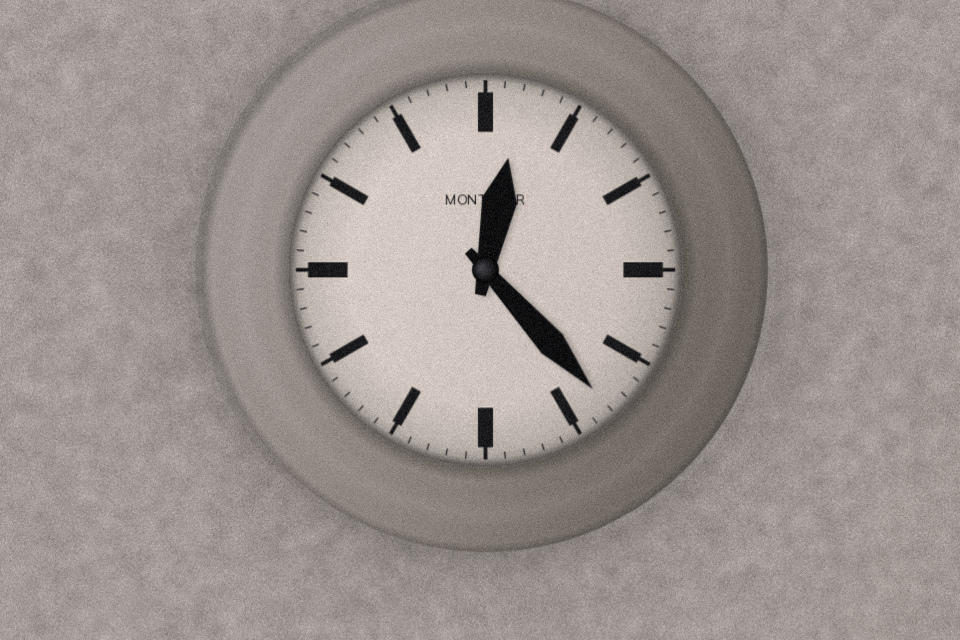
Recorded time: 12.23
